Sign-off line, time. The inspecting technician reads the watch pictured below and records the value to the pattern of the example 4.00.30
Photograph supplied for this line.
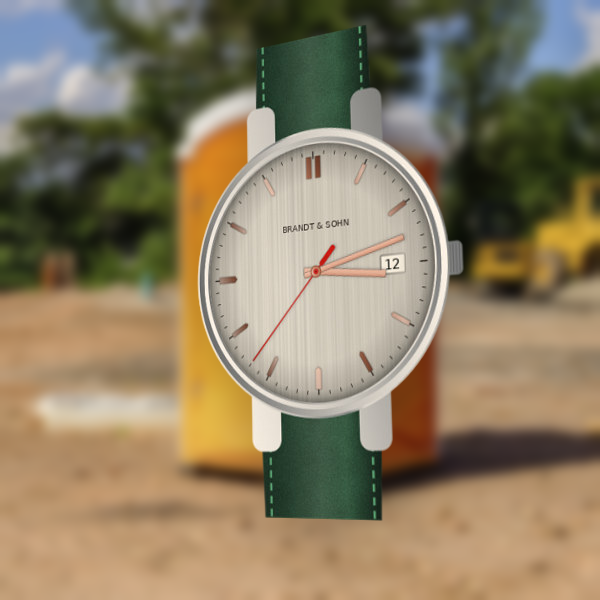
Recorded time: 3.12.37
